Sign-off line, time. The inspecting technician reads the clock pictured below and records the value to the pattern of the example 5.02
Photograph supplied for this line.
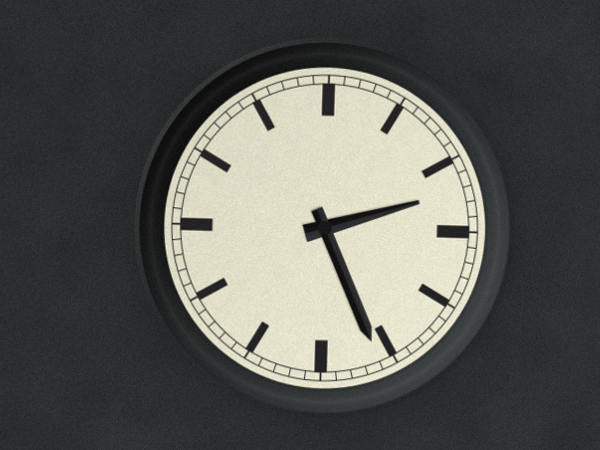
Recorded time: 2.26
